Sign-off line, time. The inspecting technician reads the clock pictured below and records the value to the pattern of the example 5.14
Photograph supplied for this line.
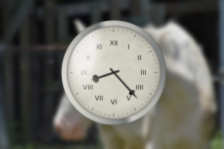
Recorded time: 8.23
